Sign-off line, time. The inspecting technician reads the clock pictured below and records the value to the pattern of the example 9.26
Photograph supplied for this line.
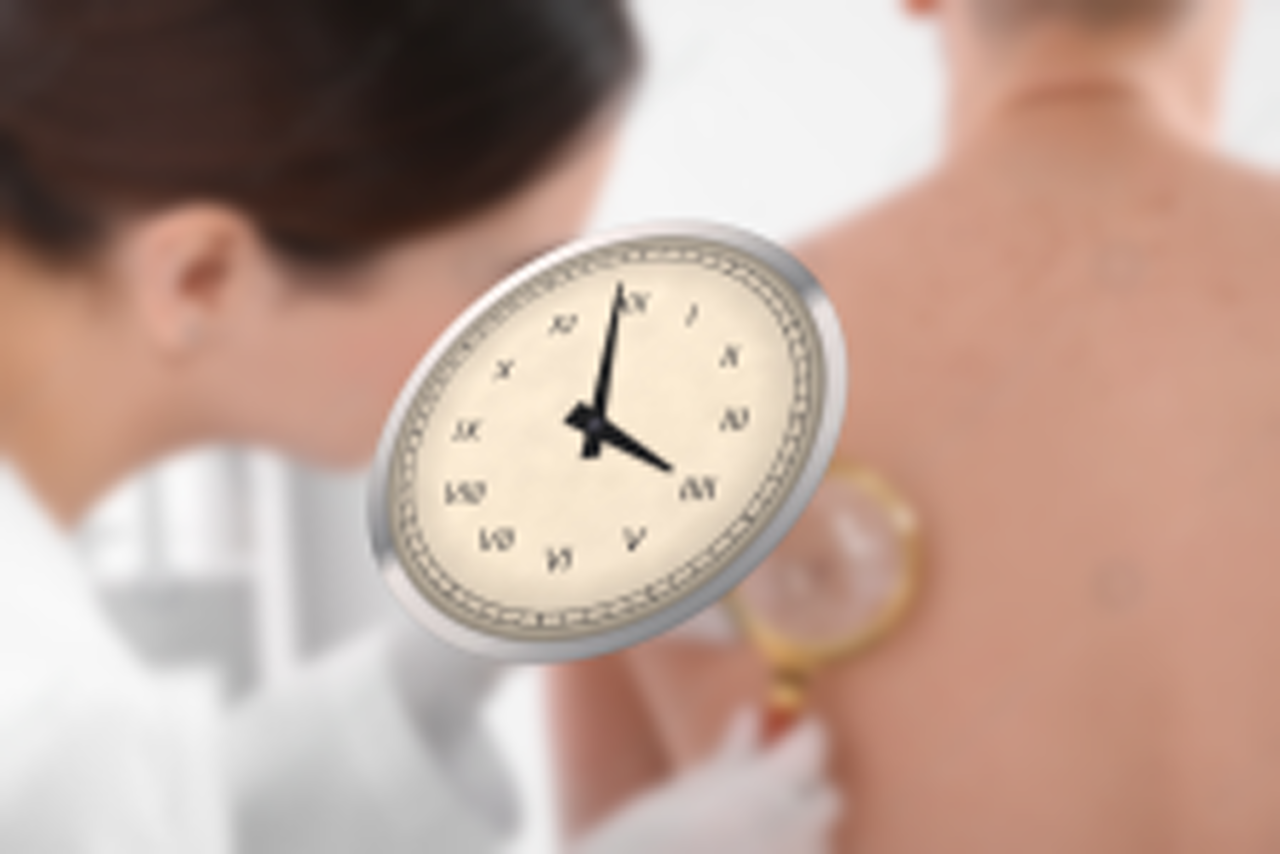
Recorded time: 3.59
